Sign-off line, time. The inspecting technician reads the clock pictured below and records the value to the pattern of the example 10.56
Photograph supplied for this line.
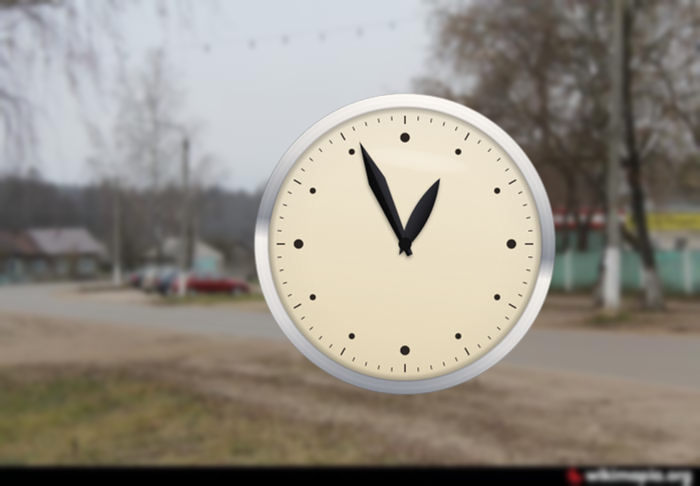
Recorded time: 12.56
